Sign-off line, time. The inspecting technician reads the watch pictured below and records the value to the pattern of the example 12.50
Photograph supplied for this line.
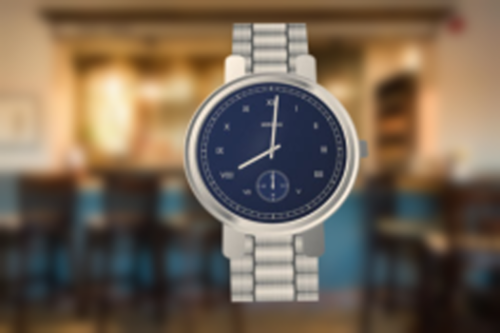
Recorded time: 8.01
